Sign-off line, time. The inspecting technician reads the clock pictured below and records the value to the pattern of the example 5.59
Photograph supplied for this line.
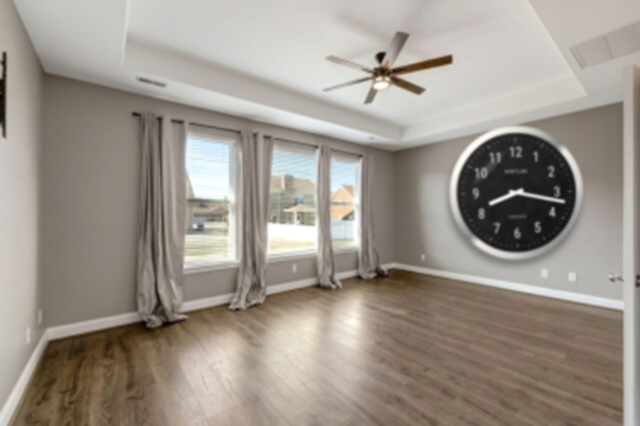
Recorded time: 8.17
